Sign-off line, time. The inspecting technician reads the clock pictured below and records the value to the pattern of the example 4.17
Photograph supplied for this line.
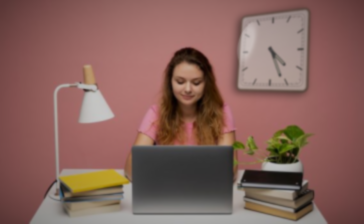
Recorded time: 4.26
